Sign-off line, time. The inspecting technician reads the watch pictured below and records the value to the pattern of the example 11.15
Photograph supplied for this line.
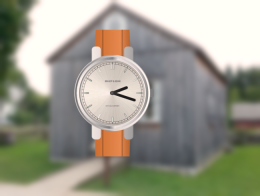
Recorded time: 2.18
